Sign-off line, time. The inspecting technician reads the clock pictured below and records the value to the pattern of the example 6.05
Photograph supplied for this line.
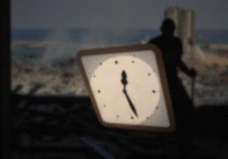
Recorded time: 12.28
